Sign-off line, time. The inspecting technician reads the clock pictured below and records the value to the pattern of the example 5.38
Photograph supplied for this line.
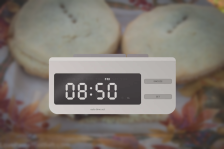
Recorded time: 8.50
